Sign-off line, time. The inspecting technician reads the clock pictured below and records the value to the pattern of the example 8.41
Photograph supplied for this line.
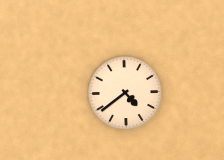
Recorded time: 4.39
